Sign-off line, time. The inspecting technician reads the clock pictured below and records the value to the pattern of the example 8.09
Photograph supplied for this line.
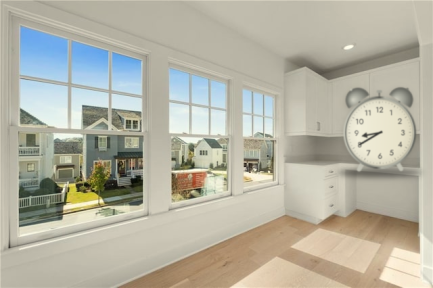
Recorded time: 8.40
